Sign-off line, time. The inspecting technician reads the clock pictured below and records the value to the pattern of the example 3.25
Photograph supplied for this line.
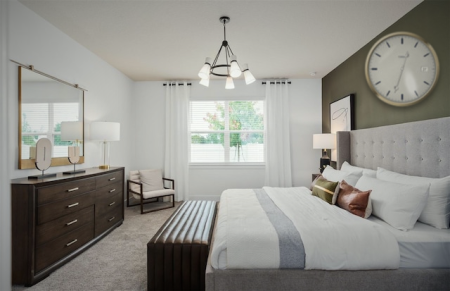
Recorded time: 12.33
